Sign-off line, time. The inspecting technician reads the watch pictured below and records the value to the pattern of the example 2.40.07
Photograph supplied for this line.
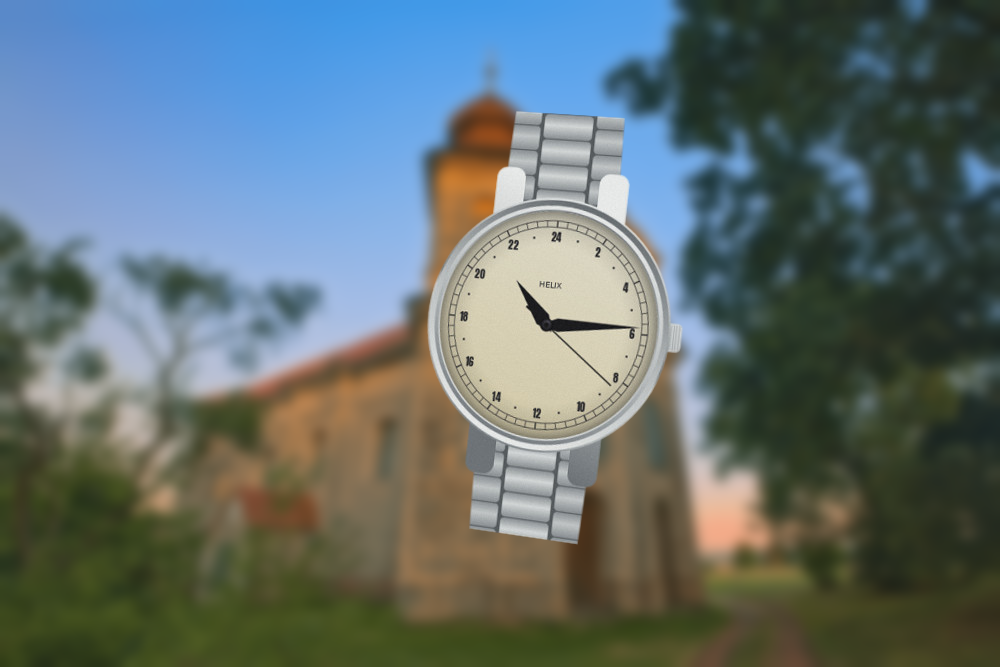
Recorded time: 21.14.21
